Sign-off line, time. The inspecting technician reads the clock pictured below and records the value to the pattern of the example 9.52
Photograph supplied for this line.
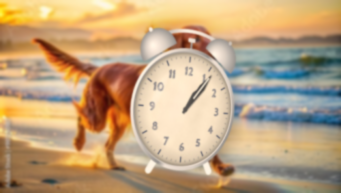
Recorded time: 1.06
